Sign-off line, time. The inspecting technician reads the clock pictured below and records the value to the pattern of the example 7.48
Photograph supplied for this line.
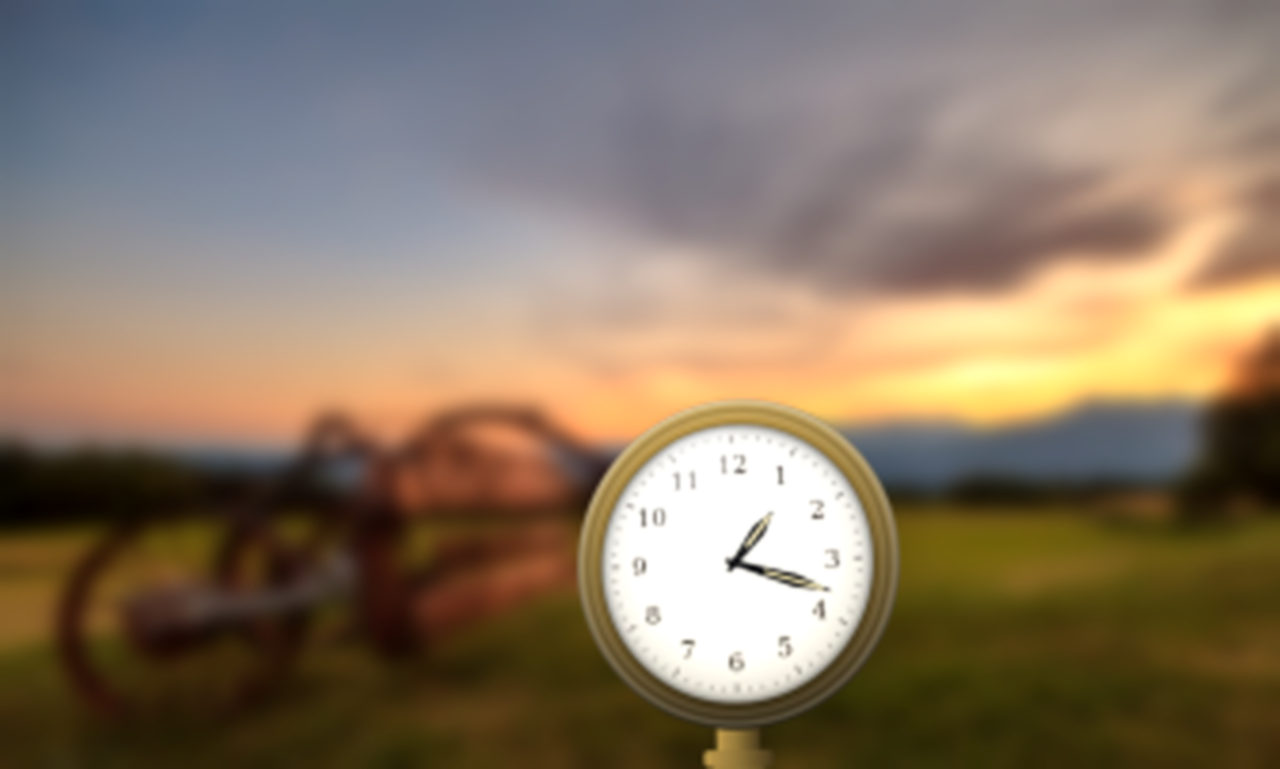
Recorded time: 1.18
